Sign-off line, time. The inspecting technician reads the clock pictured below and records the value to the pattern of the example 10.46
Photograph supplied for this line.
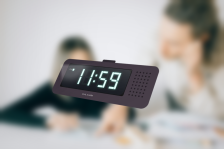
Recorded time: 11.59
